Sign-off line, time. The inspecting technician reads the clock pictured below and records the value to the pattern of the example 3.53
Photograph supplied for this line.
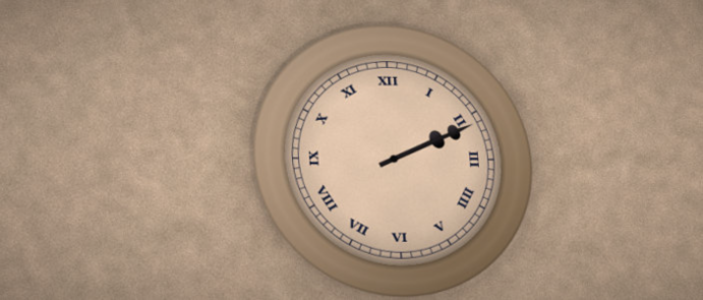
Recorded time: 2.11
